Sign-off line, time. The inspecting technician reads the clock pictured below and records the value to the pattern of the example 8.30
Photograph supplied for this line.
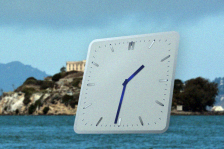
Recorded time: 1.31
